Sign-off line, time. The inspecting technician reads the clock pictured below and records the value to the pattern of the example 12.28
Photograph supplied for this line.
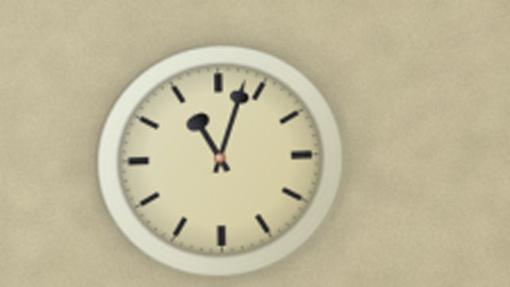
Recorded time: 11.03
